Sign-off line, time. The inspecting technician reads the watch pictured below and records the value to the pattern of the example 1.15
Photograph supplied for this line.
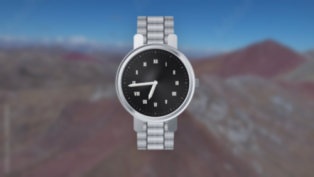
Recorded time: 6.44
